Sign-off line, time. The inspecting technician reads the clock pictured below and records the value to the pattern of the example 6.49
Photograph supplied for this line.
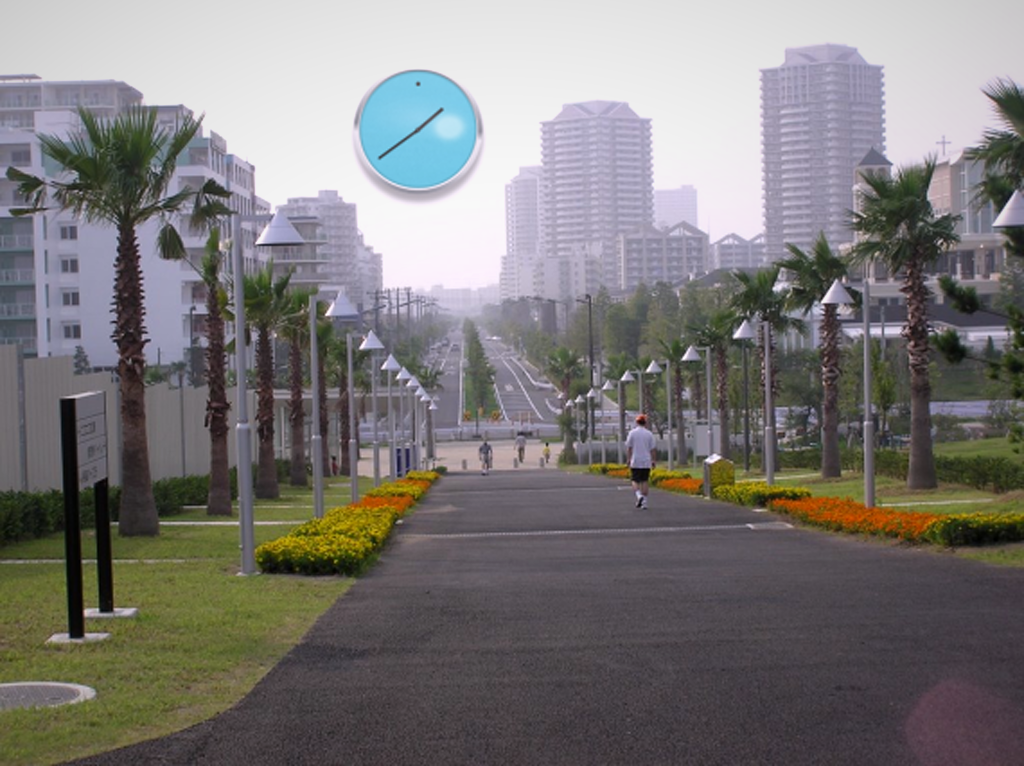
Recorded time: 1.39
